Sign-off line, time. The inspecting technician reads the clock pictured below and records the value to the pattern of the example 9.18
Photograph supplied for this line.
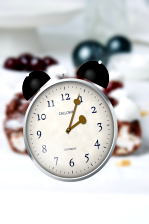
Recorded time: 2.04
